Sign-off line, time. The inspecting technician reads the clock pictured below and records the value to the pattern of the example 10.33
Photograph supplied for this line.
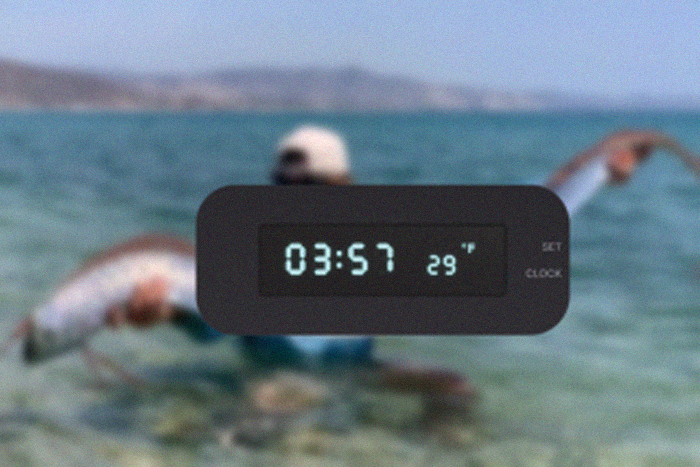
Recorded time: 3.57
